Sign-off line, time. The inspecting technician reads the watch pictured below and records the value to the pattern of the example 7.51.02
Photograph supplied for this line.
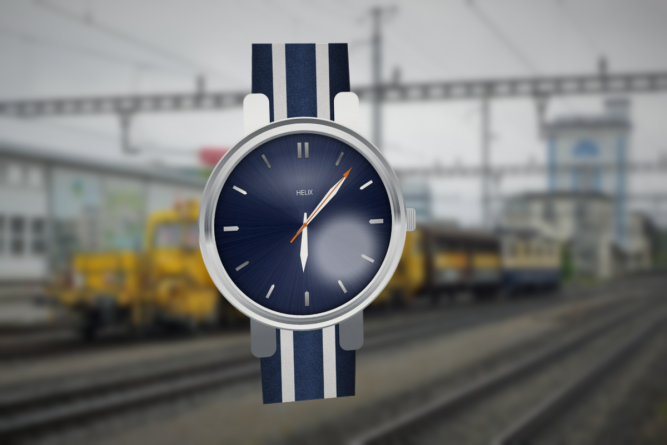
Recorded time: 6.07.07
